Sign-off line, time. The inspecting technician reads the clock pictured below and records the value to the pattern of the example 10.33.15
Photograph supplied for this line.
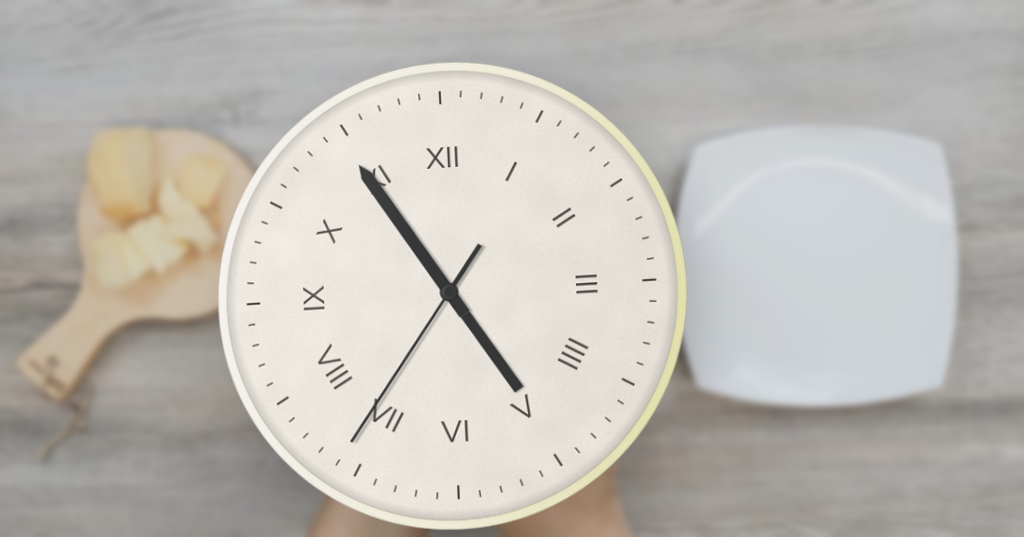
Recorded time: 4.54.36
